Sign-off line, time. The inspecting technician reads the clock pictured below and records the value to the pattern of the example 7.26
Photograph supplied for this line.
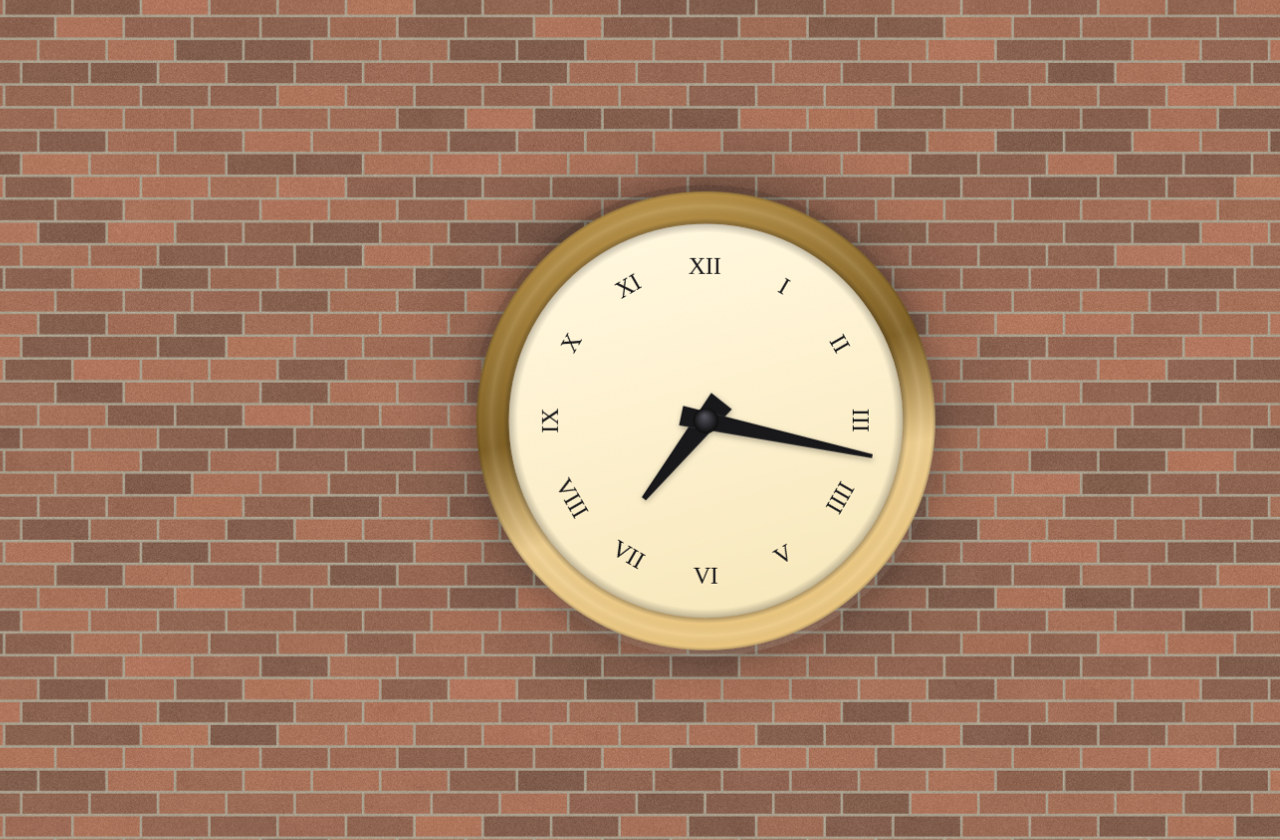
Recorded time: 7.17
